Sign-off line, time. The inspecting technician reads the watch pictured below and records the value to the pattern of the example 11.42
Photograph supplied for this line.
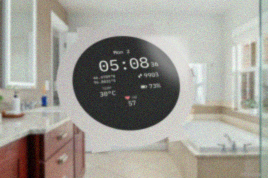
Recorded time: 5.08
